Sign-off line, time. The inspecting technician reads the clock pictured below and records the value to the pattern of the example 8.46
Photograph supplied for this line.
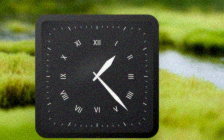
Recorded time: 1.23
